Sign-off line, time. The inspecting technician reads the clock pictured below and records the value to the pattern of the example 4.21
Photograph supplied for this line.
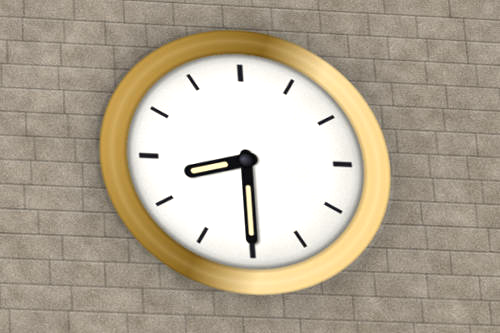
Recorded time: 8.30
